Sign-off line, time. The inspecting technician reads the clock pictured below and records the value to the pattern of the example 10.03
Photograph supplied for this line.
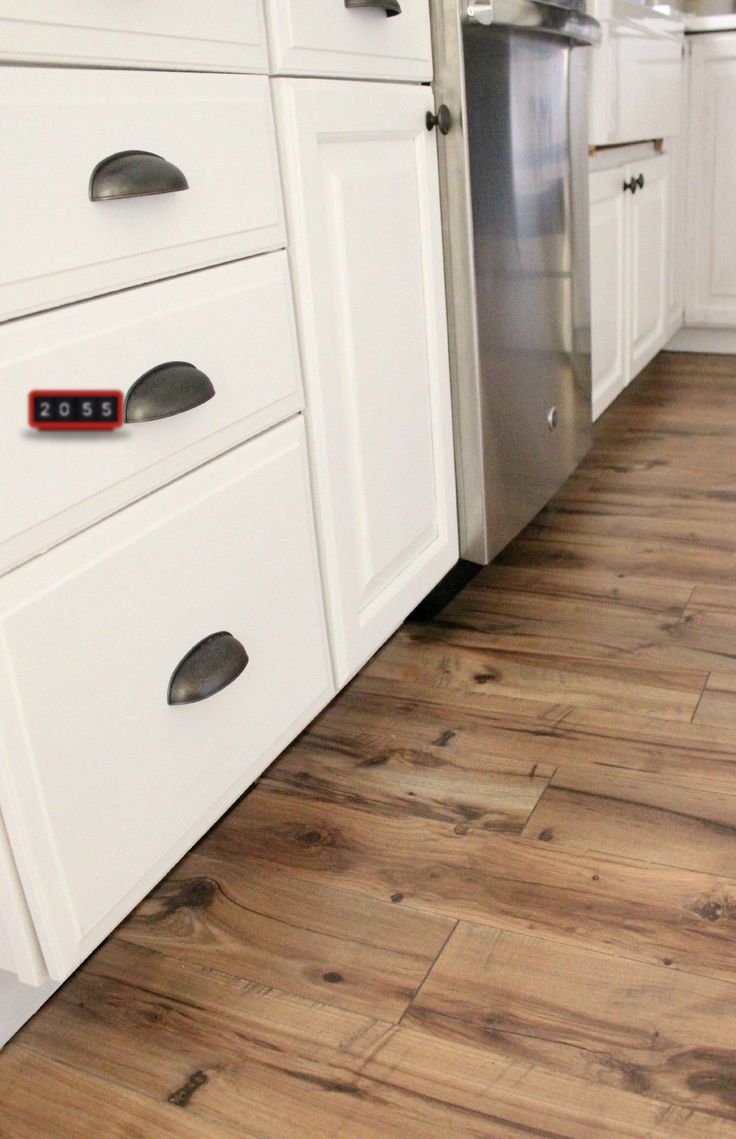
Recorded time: 20.55
